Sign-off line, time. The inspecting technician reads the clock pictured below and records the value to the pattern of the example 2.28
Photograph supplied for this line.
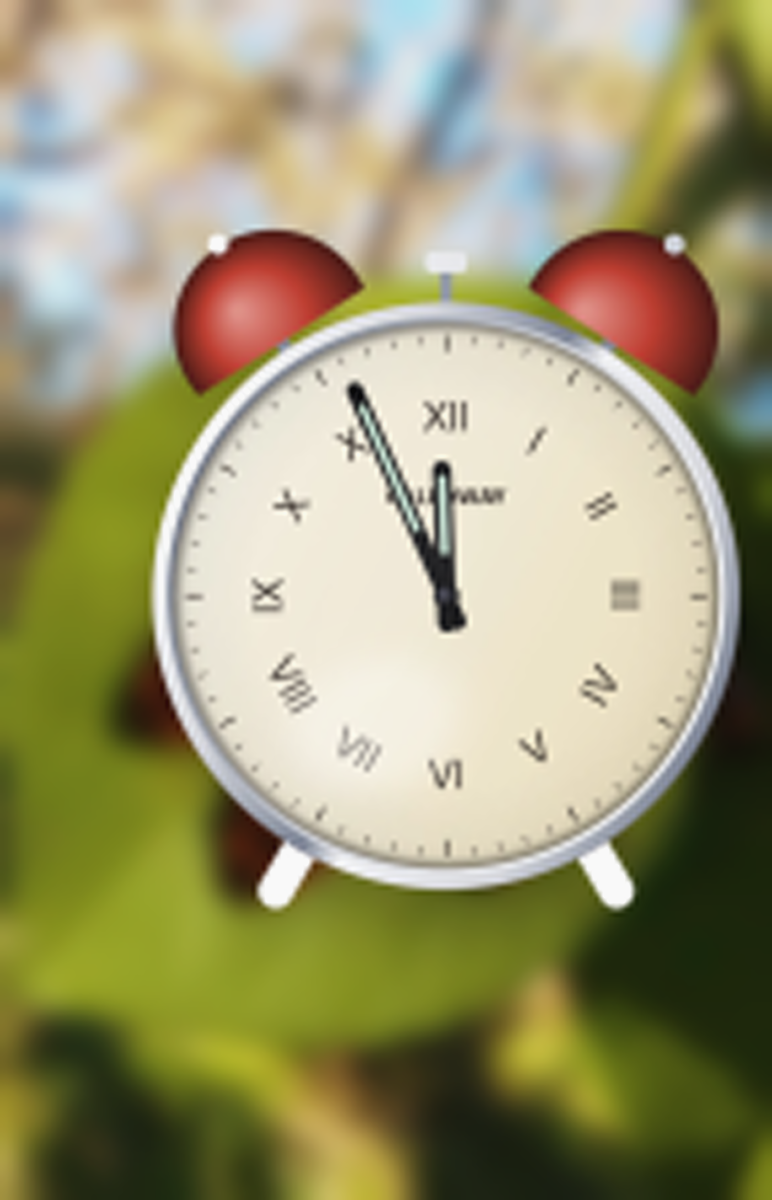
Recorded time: 11.56
